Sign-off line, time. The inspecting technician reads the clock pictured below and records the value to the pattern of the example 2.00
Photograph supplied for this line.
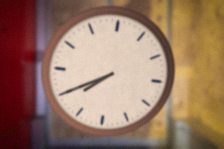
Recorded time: 7.40
